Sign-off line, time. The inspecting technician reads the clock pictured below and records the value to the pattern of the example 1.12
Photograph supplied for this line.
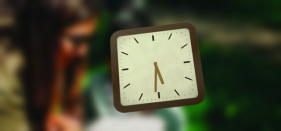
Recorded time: 5.31
